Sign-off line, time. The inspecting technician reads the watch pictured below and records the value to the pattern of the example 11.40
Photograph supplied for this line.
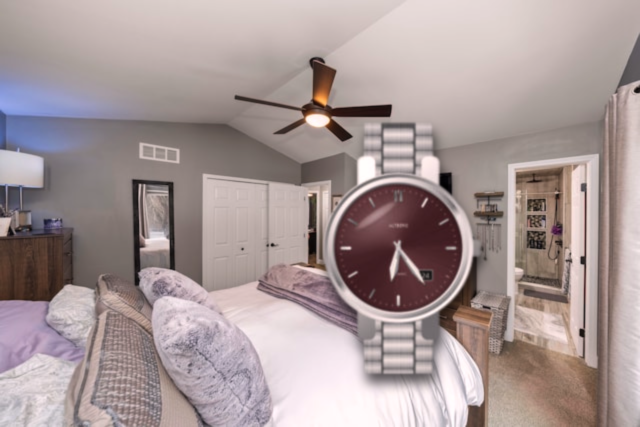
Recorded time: 6.24
